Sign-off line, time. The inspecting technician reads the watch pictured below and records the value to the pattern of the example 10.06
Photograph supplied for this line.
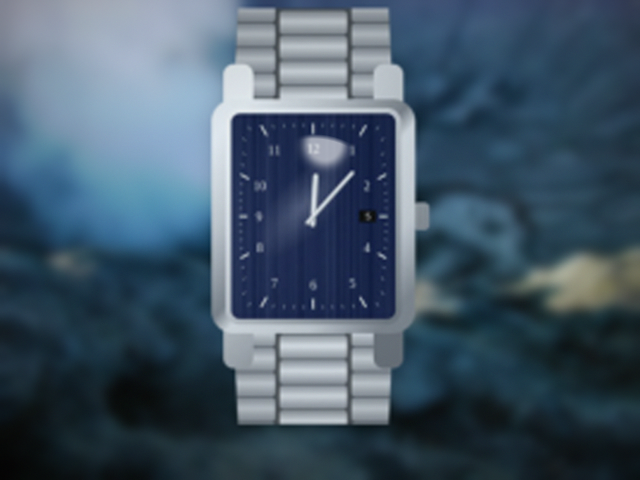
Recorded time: 12.07
